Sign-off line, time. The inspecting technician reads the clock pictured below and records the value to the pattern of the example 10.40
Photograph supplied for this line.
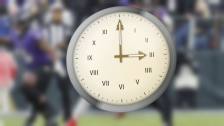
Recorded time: 3.00
